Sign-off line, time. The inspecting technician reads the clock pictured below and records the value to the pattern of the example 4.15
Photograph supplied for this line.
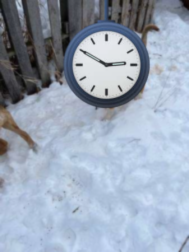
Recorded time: 2.50
